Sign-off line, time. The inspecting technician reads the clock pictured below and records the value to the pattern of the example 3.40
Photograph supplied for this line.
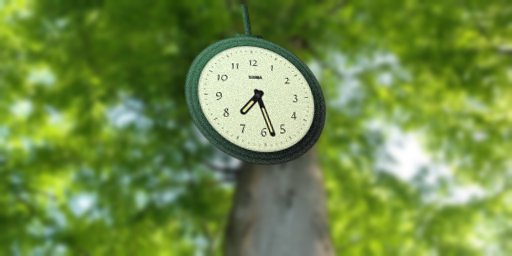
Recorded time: 7.28
